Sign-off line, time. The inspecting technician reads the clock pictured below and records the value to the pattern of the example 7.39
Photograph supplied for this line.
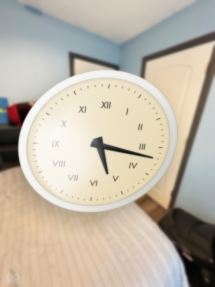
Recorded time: 5.17
